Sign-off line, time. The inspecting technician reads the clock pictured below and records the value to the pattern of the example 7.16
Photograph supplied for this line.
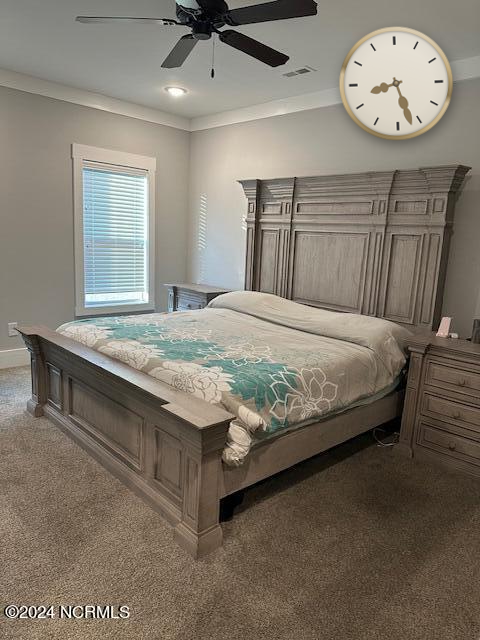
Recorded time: 8.27
